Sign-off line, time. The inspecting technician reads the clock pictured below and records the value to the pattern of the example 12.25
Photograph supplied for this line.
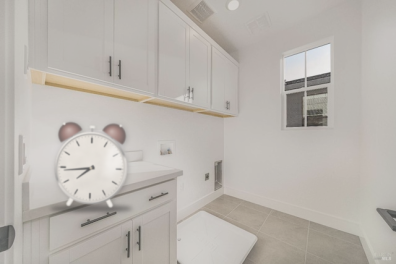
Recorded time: 7.44
